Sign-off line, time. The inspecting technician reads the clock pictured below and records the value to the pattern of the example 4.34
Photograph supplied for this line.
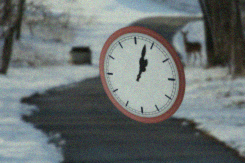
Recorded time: 1.03
